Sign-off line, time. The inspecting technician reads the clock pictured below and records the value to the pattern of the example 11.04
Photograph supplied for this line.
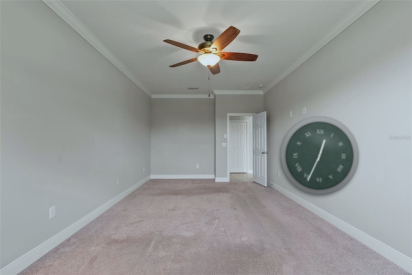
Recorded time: 12.34
